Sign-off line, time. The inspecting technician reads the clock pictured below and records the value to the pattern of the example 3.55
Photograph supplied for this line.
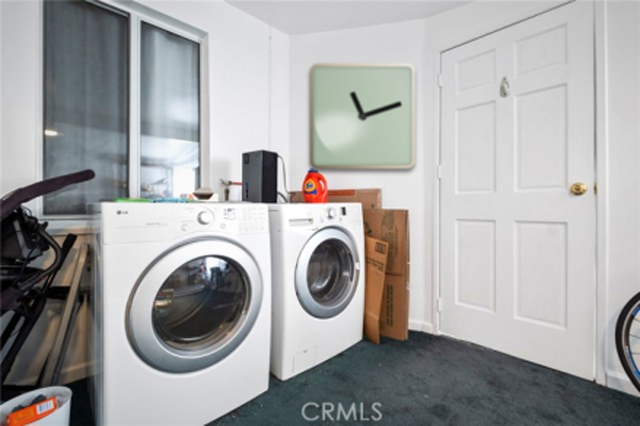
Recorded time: 11.12
